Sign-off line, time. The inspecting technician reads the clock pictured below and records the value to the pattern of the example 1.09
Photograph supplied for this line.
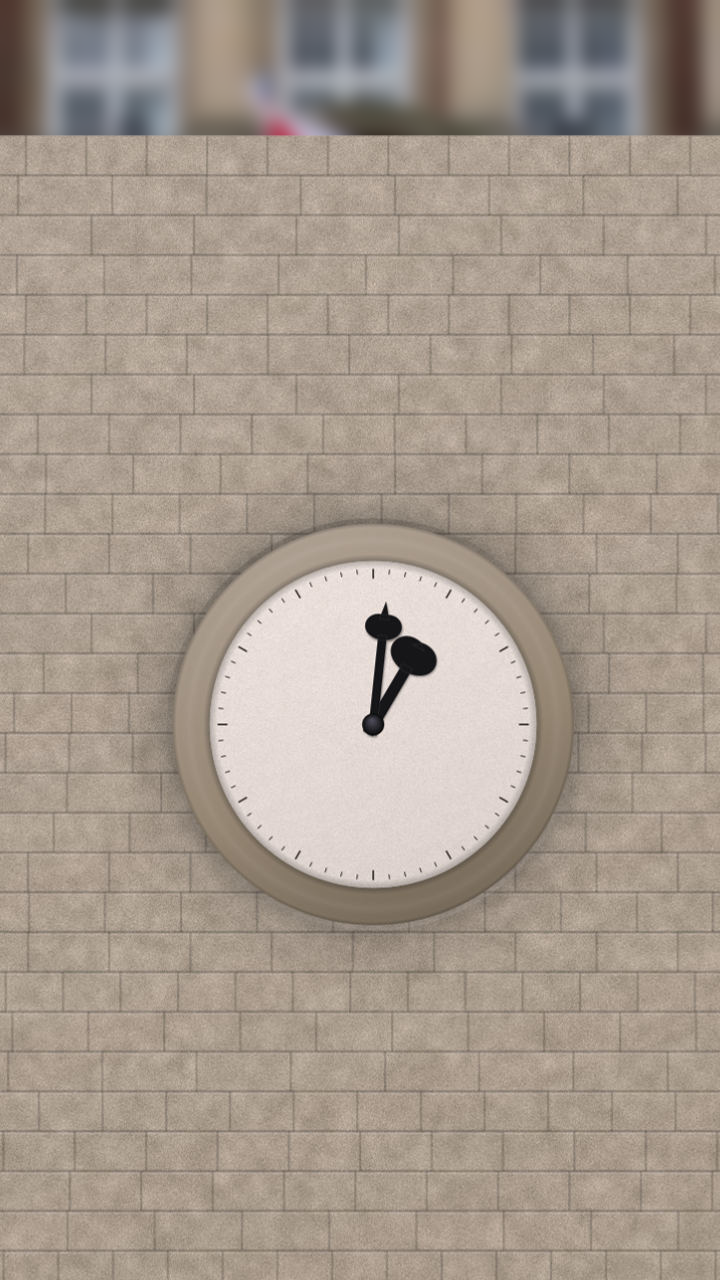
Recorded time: 1.01
